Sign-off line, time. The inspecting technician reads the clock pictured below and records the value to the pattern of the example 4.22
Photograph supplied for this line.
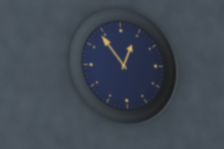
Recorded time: 12.54
